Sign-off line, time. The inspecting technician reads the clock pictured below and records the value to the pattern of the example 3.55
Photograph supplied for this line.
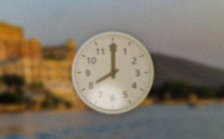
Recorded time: 8.00
